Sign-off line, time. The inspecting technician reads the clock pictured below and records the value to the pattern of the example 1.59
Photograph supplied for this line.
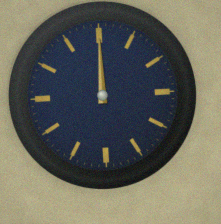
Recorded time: 12.00
